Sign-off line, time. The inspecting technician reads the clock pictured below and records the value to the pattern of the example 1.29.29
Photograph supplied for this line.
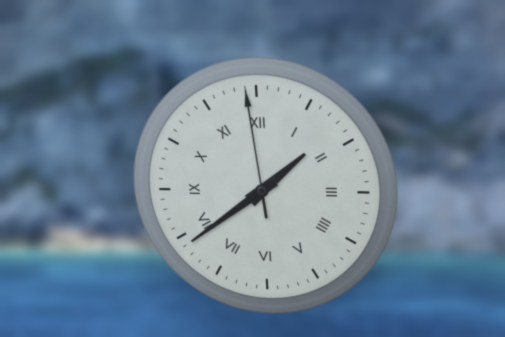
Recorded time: 1.38.59
